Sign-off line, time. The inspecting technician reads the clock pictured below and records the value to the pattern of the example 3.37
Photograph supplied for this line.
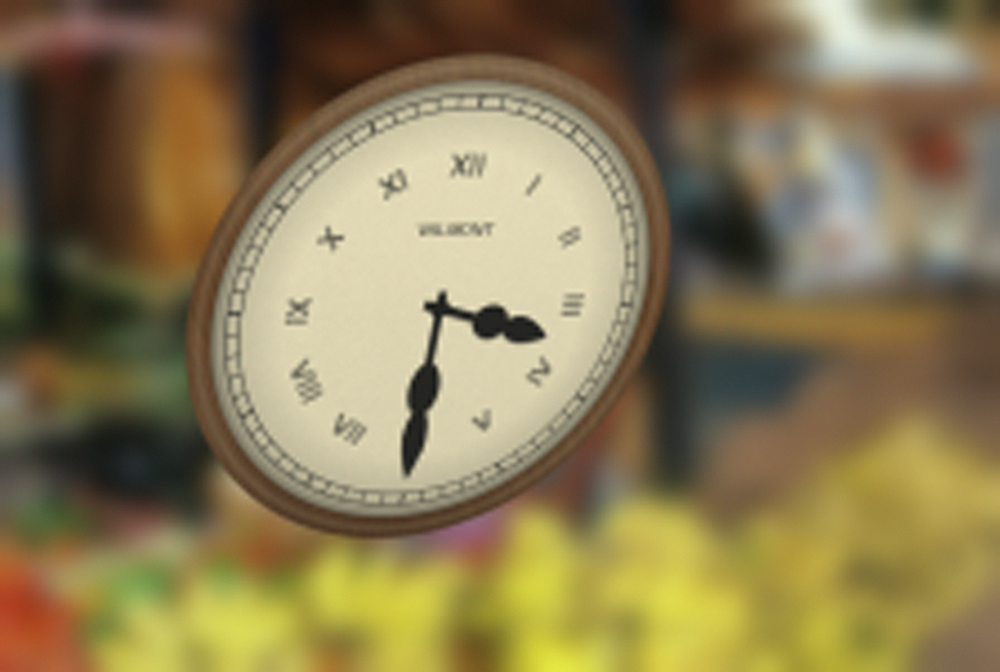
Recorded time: 3.30
